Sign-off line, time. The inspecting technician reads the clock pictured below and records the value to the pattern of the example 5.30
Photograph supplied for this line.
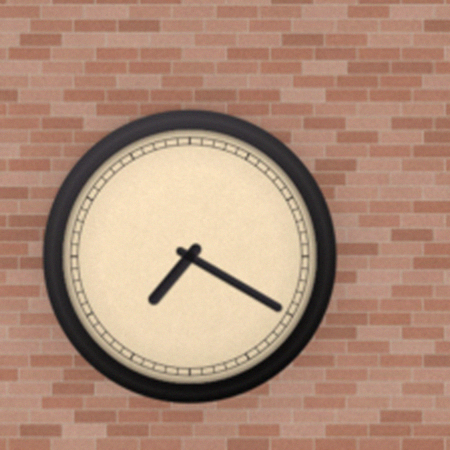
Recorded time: 7.20
